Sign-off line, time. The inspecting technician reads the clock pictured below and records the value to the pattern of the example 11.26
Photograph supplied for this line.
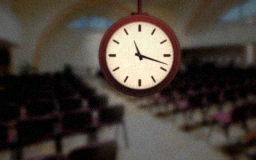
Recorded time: 11.18
